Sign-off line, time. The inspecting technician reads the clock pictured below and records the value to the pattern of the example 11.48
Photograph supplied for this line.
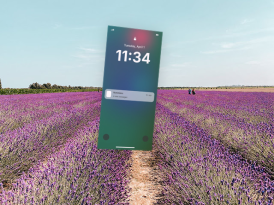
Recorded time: 11.34
